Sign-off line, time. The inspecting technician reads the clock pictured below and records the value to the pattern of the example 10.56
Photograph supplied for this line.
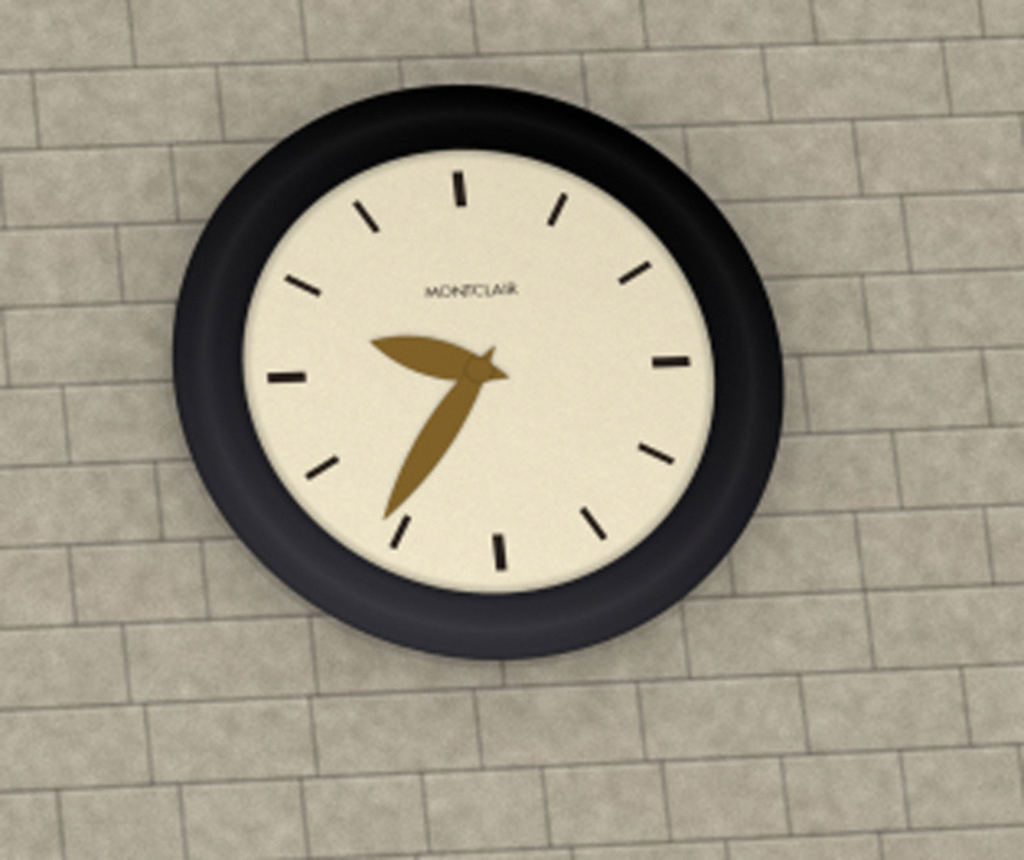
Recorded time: 9.36
